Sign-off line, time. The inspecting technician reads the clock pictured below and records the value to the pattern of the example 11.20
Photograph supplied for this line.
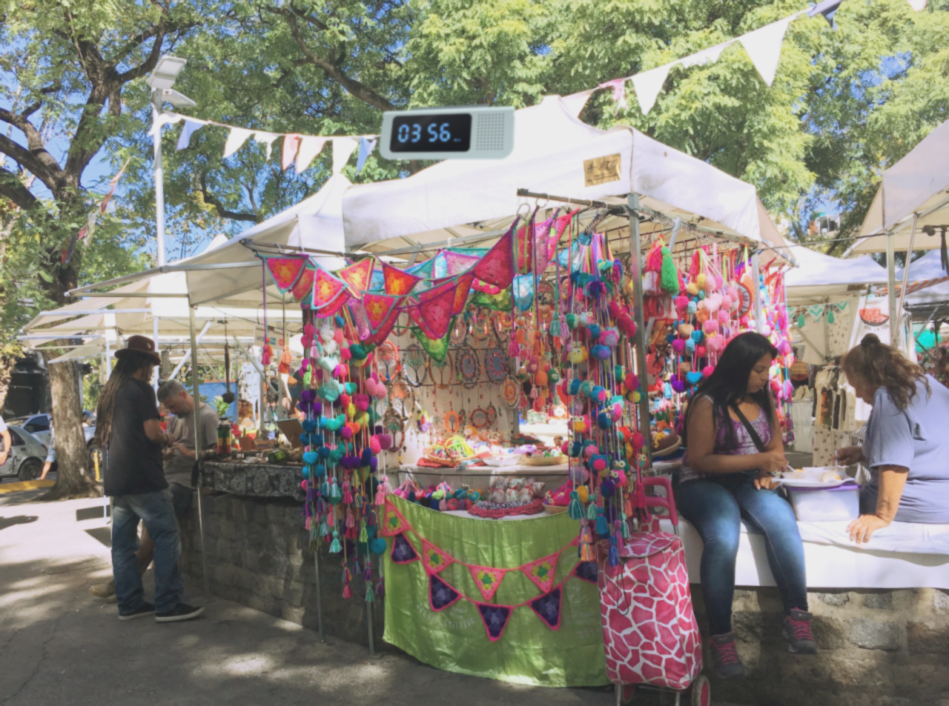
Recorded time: 3.56
